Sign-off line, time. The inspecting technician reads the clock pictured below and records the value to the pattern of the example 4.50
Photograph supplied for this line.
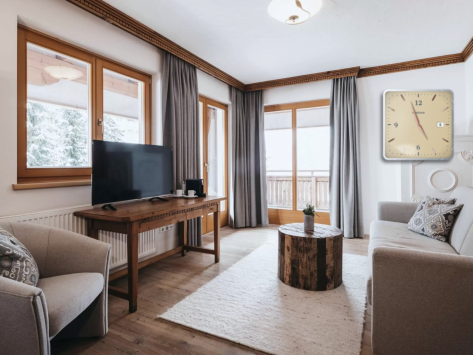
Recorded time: 4.57
